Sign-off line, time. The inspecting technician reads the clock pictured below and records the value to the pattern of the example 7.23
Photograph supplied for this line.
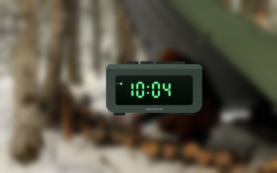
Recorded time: 10.04
